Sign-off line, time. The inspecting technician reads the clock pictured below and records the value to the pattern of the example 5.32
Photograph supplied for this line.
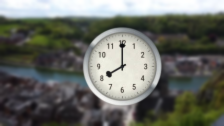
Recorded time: 8.00
